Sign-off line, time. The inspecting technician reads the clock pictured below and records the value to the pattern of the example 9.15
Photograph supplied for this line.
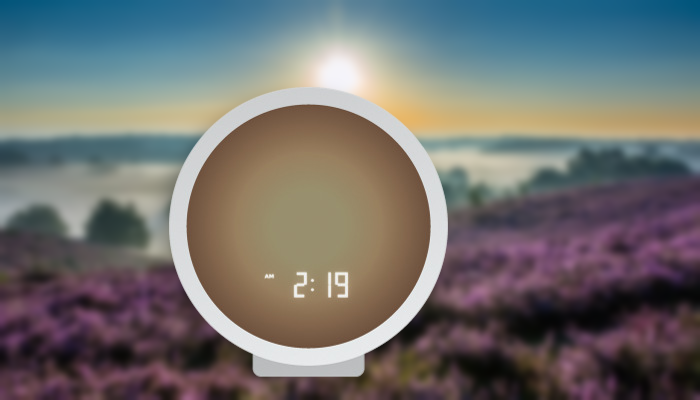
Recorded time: 2.19
